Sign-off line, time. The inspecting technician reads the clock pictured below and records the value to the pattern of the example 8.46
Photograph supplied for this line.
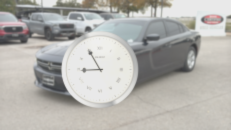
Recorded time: 8.55
